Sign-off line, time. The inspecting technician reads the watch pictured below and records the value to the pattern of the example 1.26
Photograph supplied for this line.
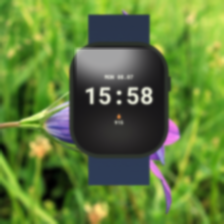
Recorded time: 15.58
